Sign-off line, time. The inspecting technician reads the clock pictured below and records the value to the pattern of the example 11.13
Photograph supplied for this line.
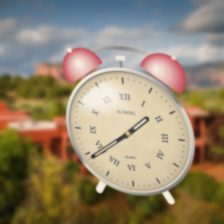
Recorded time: 1.39
